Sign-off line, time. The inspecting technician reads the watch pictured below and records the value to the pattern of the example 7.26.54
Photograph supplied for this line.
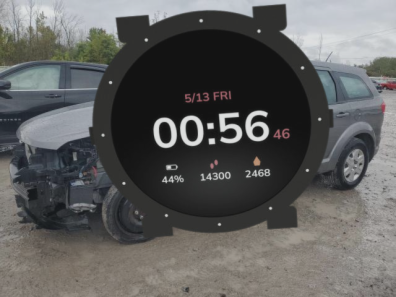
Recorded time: 0.56.46
